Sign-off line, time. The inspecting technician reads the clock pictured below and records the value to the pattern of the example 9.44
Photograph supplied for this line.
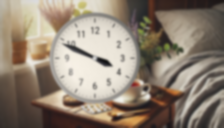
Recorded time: 3.49
